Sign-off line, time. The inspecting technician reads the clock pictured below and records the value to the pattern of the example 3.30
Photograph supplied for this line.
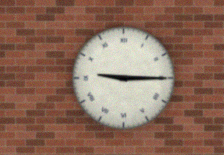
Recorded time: 9.15
